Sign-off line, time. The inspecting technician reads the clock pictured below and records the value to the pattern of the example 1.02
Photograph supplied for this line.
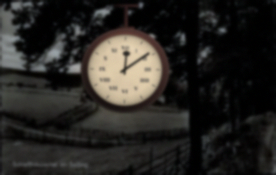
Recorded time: 12.09
